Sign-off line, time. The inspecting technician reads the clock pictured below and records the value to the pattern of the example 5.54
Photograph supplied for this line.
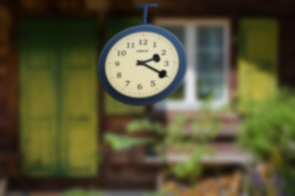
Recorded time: 2.20
